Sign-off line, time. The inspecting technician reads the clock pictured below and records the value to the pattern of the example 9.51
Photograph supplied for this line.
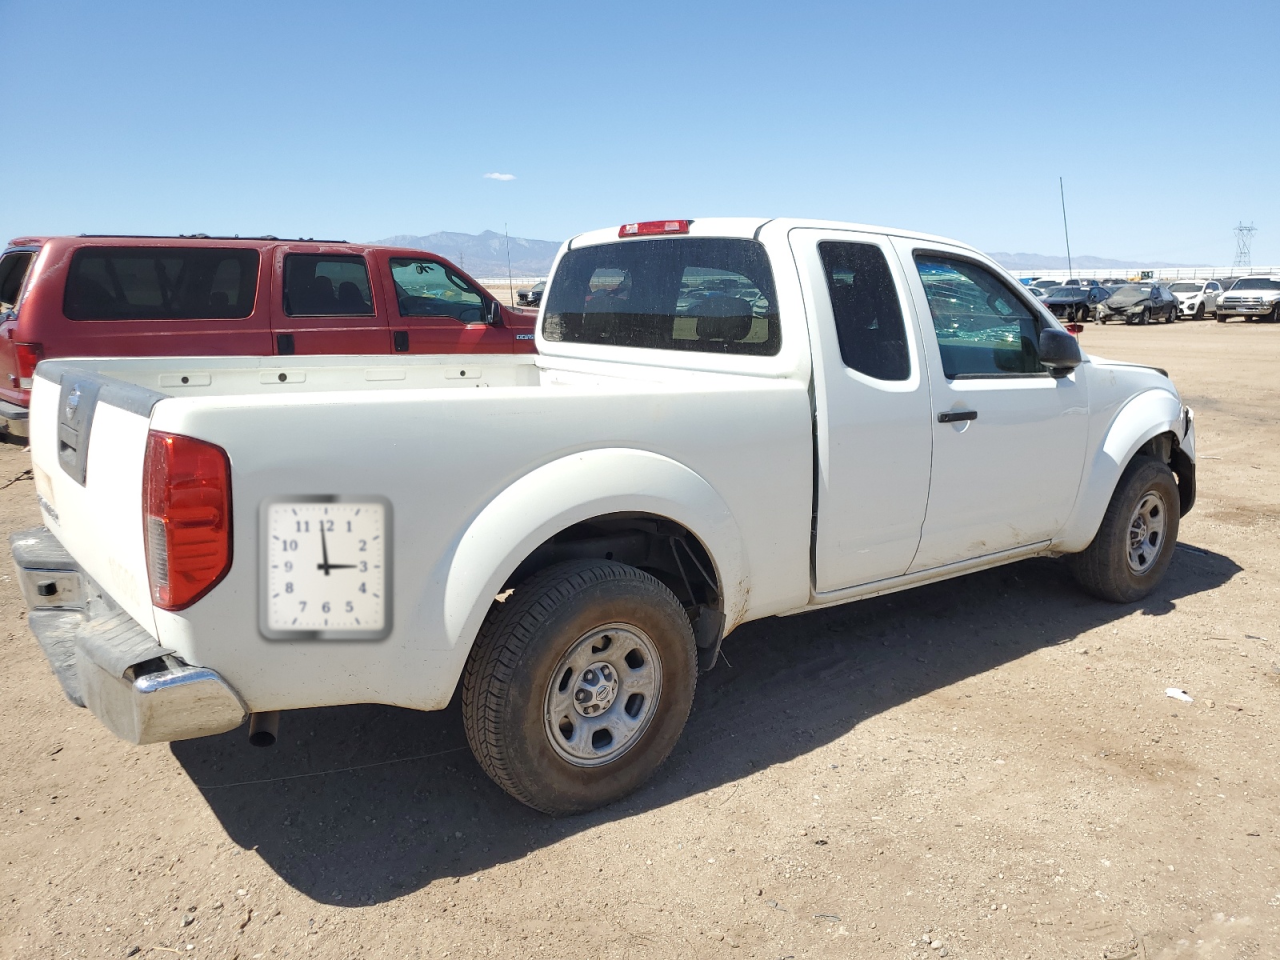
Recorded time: 2.59
